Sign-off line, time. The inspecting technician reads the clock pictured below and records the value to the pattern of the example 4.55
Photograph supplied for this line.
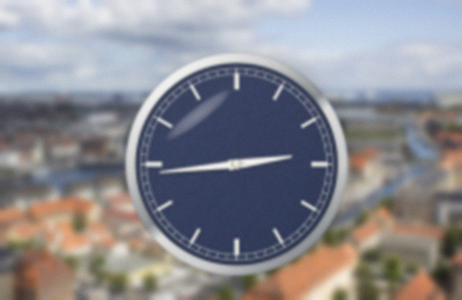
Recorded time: 2.44
